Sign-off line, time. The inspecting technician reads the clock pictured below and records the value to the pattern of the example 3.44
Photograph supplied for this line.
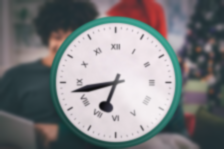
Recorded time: 6.43
